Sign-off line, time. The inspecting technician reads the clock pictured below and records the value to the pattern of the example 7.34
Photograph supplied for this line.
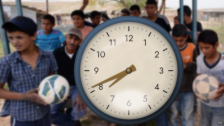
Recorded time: 7.41
